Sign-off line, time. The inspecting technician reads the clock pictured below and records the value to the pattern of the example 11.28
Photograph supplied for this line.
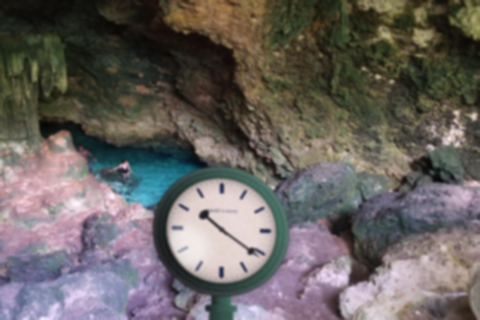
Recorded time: 10.21
